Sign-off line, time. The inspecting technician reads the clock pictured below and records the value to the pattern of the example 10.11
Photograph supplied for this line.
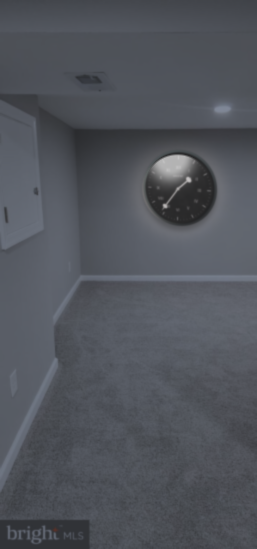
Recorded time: 1.36
